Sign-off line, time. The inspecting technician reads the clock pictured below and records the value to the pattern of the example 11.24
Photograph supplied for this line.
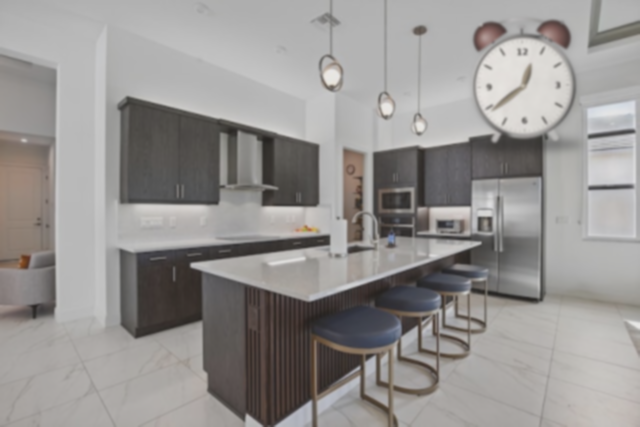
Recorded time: 12.39
